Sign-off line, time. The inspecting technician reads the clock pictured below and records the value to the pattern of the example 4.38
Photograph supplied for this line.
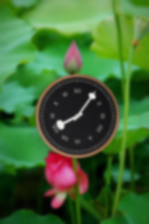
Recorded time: 8.06
